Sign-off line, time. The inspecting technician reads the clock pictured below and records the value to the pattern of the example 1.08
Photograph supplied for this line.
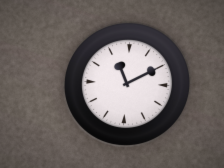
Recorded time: 11.10
